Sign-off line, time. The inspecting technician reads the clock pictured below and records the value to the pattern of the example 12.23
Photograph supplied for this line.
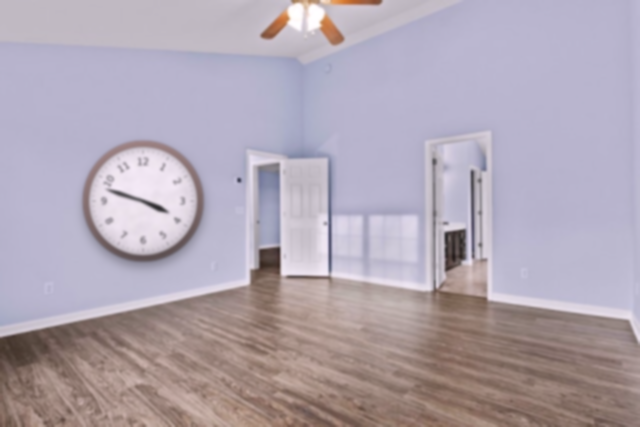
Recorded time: 3.48
